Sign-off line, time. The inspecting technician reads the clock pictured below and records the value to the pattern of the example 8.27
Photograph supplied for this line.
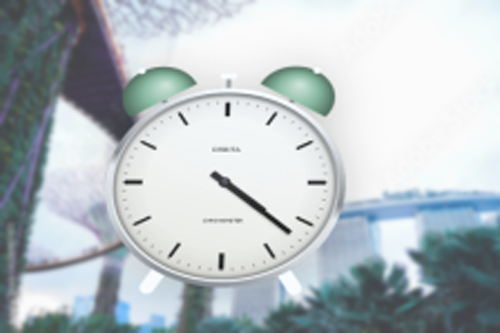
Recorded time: 4.22
